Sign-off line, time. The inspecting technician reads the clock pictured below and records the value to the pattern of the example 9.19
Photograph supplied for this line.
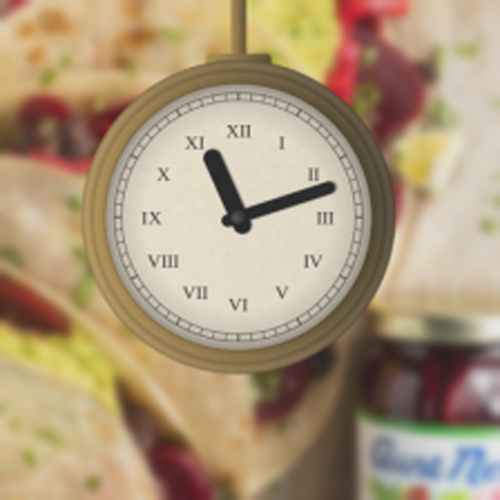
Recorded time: 11.12
